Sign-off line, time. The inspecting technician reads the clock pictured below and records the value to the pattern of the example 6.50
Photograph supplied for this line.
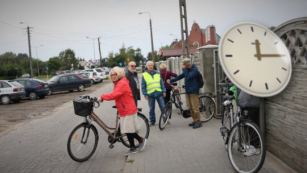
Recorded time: 12.15
